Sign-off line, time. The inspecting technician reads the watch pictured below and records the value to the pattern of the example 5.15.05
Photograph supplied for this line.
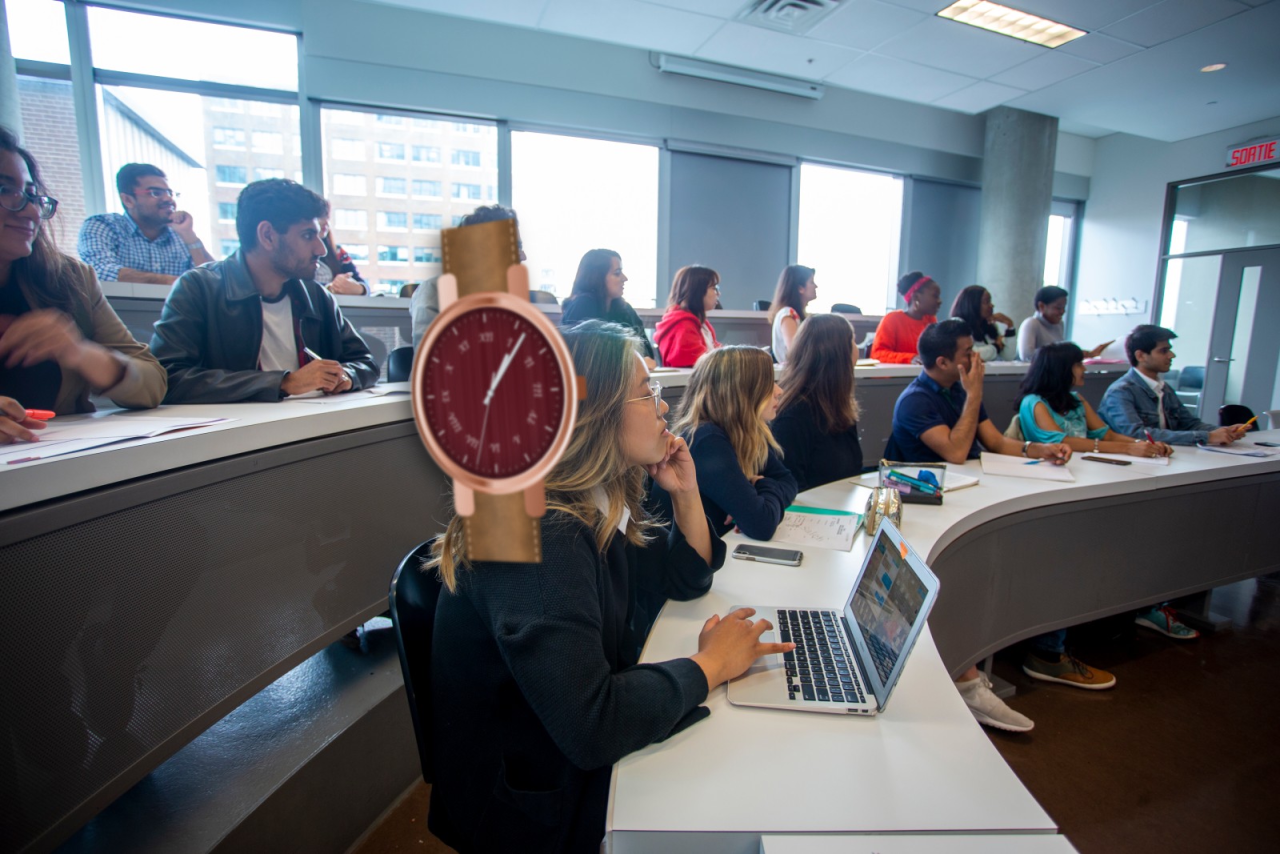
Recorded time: 1.06.33
